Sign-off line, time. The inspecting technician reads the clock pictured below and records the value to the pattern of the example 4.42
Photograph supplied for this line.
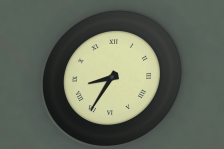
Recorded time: 8.35
